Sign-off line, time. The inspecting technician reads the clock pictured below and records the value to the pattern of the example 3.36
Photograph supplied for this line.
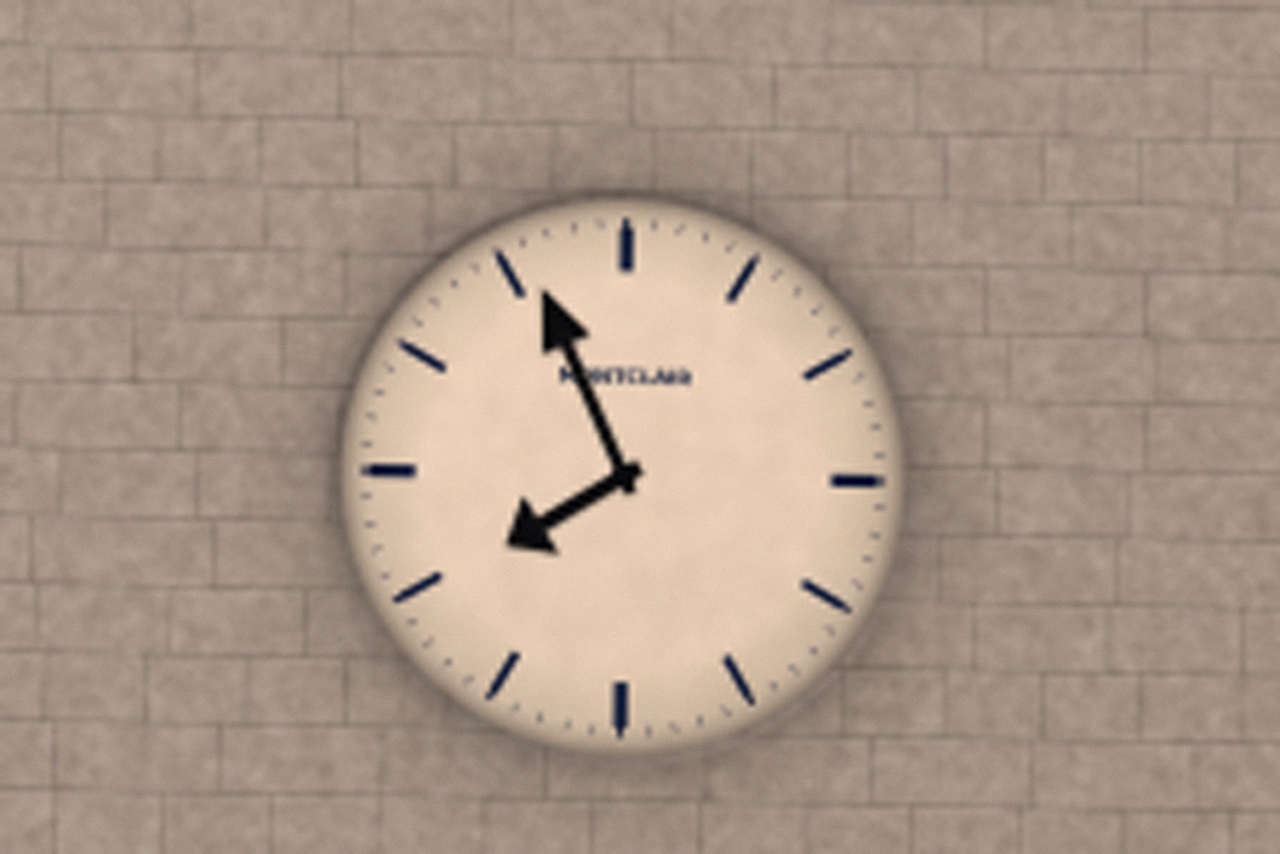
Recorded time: 7.56
